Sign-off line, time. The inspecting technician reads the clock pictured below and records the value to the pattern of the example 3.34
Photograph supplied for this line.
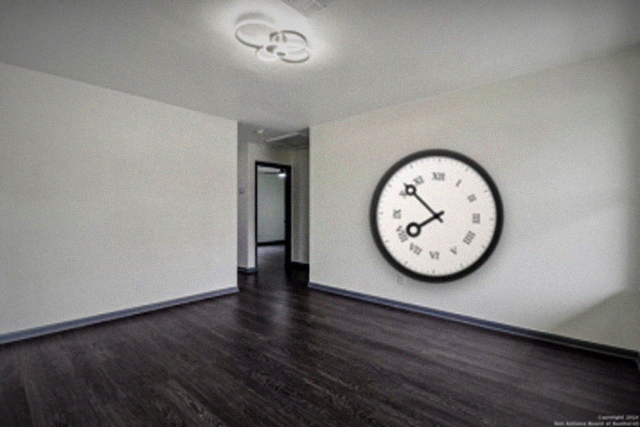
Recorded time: 7.52
